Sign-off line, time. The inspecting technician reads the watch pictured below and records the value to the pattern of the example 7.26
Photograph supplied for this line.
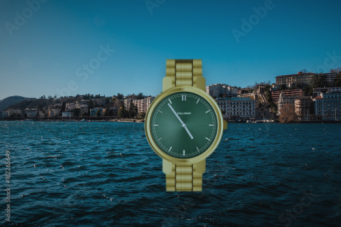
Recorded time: 4.54
